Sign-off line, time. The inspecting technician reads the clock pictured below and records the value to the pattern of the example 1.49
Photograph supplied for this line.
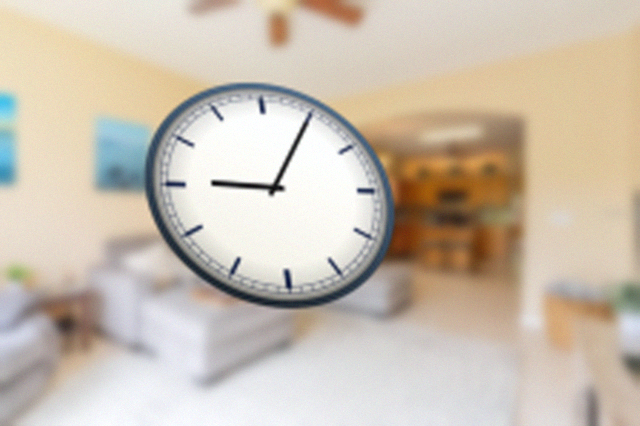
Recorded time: 9.05
